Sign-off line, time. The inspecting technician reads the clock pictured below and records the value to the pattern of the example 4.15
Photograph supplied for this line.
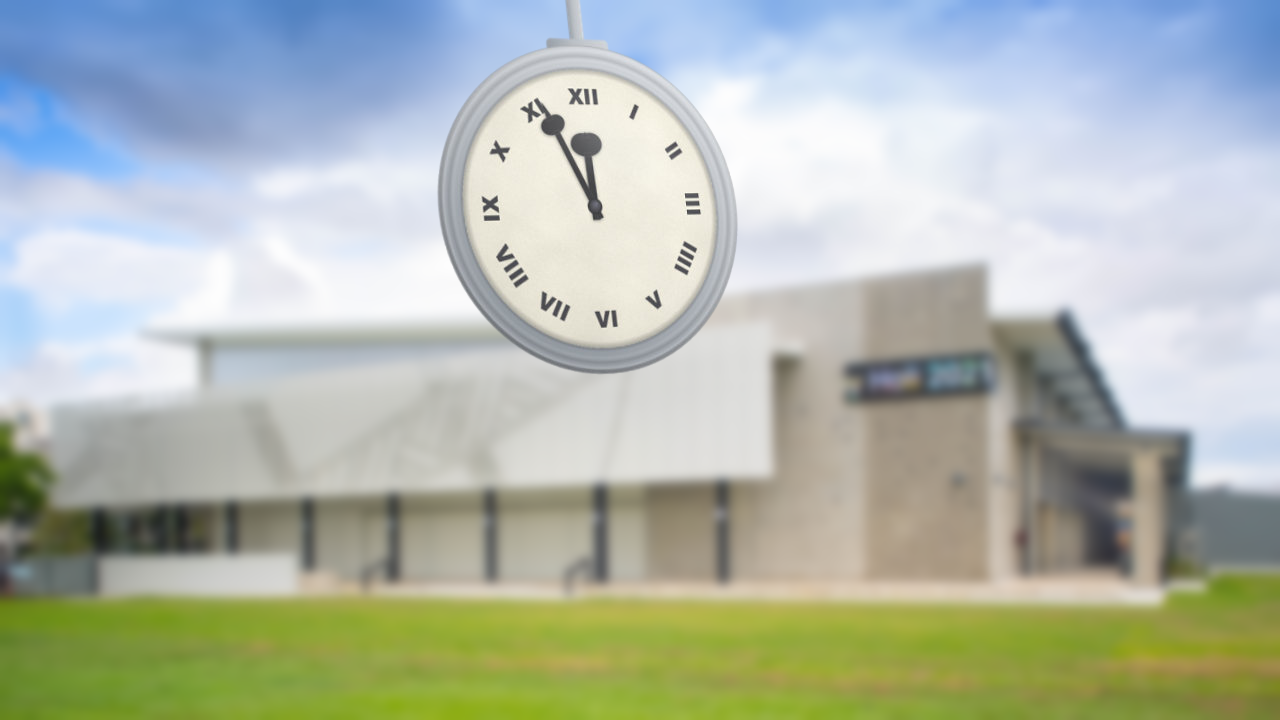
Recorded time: 11.56
